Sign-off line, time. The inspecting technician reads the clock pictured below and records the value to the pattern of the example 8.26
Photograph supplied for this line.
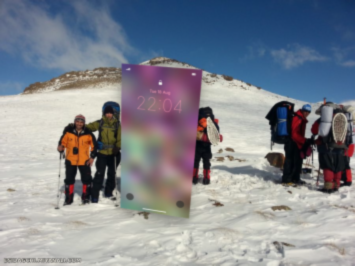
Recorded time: 22.04
